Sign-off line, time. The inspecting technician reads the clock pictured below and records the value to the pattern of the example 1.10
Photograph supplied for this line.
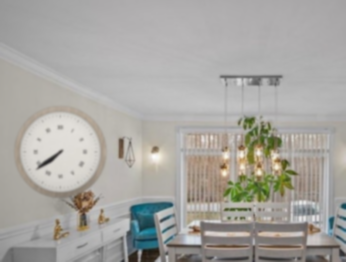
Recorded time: 7.39
